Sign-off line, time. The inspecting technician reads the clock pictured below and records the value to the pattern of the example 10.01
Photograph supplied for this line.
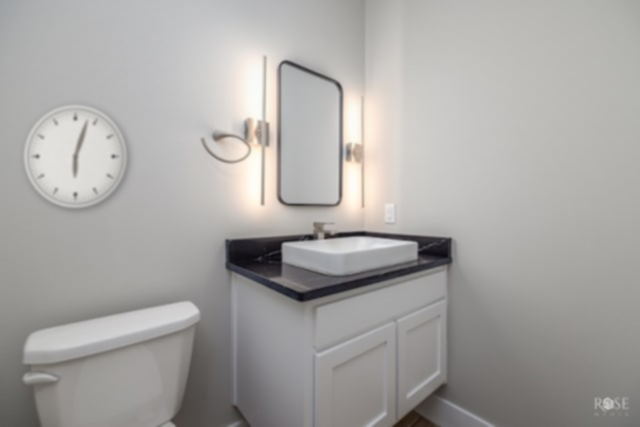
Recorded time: 6.03
